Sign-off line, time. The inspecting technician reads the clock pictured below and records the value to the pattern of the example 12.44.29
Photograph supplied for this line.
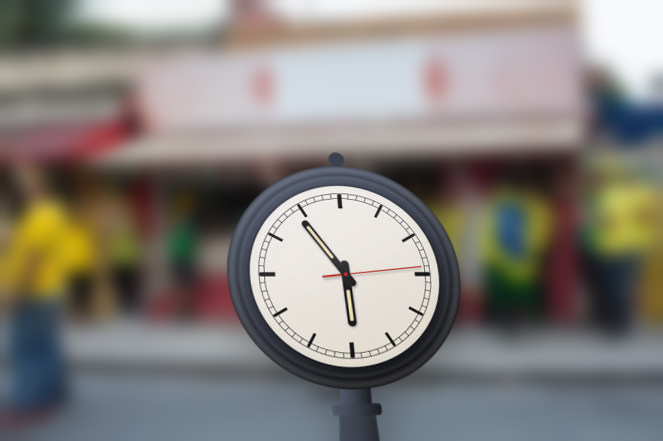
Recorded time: 5.54.14
